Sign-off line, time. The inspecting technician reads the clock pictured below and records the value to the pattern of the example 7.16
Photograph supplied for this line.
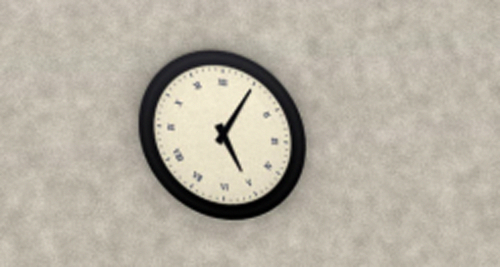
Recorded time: 5.05
